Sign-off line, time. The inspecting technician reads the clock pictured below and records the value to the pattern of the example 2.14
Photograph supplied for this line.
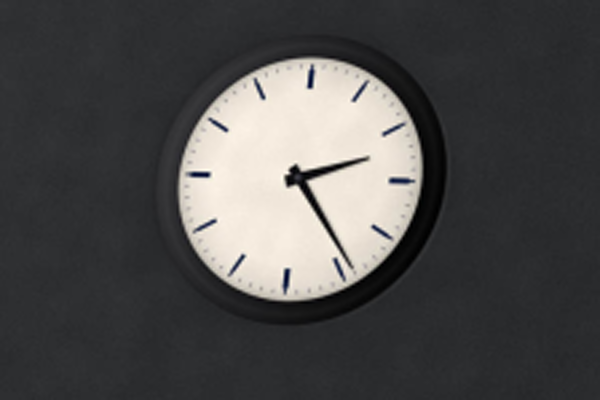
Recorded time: 2.24
